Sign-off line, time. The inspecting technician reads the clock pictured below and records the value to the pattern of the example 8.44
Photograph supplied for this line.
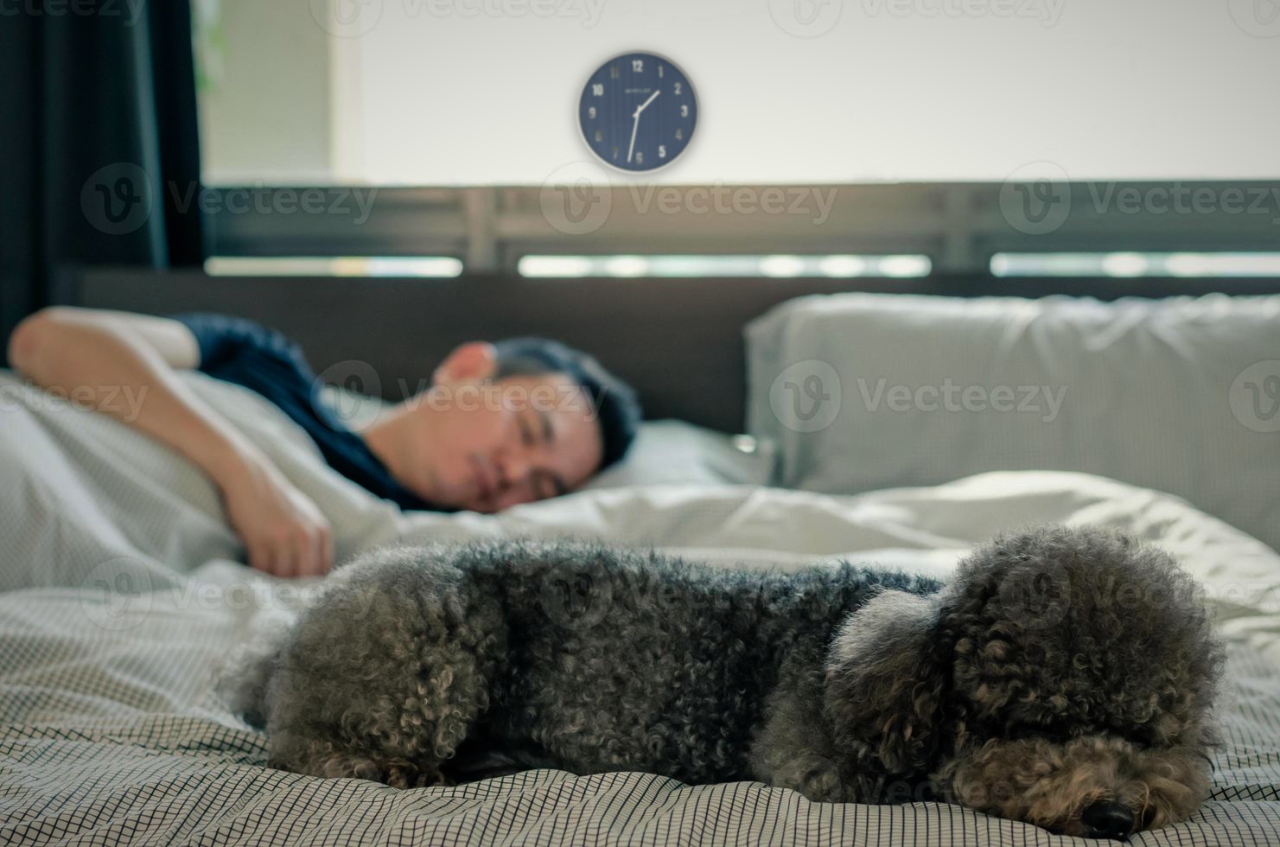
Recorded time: 1.32
